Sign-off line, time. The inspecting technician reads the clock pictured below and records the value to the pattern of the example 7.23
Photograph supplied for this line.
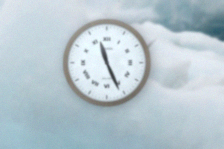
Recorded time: 11.26
